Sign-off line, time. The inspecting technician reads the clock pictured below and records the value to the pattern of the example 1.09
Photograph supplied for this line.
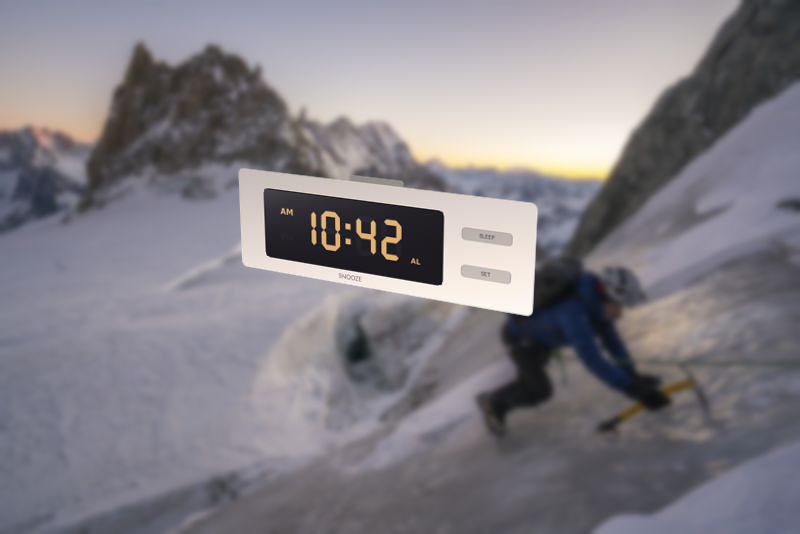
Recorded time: 10.42
